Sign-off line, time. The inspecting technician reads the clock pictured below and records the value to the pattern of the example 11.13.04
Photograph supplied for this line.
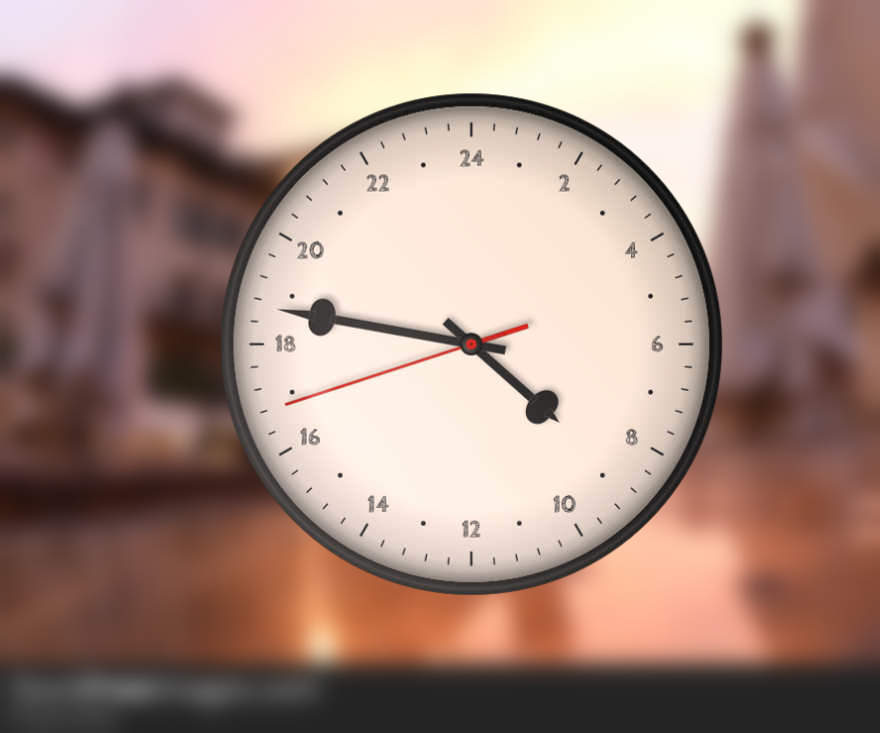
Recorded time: 8.46.42
